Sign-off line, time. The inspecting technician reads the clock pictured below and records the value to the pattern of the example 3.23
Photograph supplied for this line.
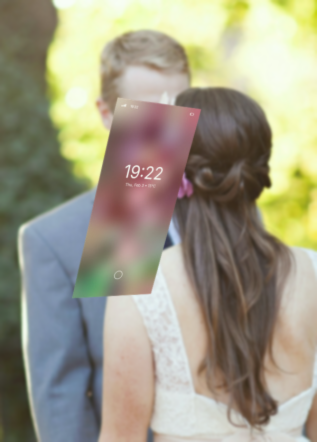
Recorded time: 19.22
